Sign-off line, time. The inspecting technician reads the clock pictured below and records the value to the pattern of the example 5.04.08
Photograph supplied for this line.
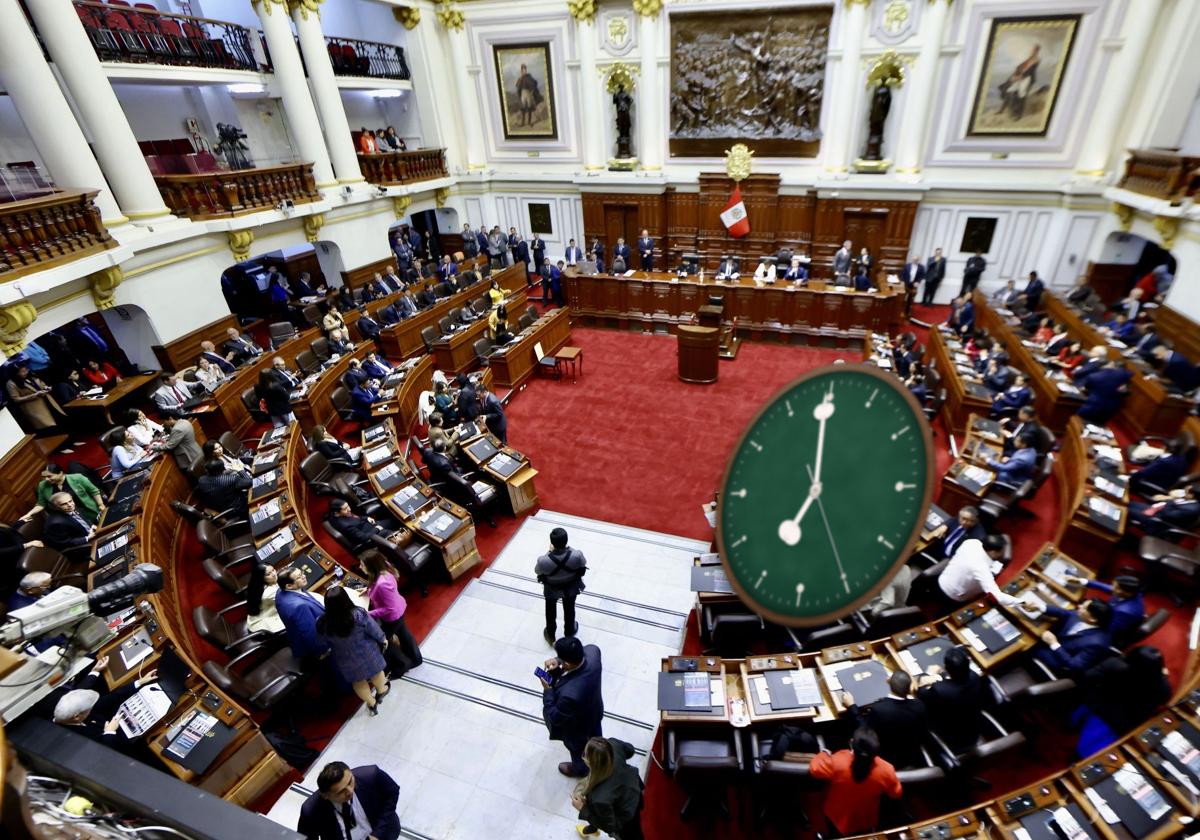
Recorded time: 6.59.25
